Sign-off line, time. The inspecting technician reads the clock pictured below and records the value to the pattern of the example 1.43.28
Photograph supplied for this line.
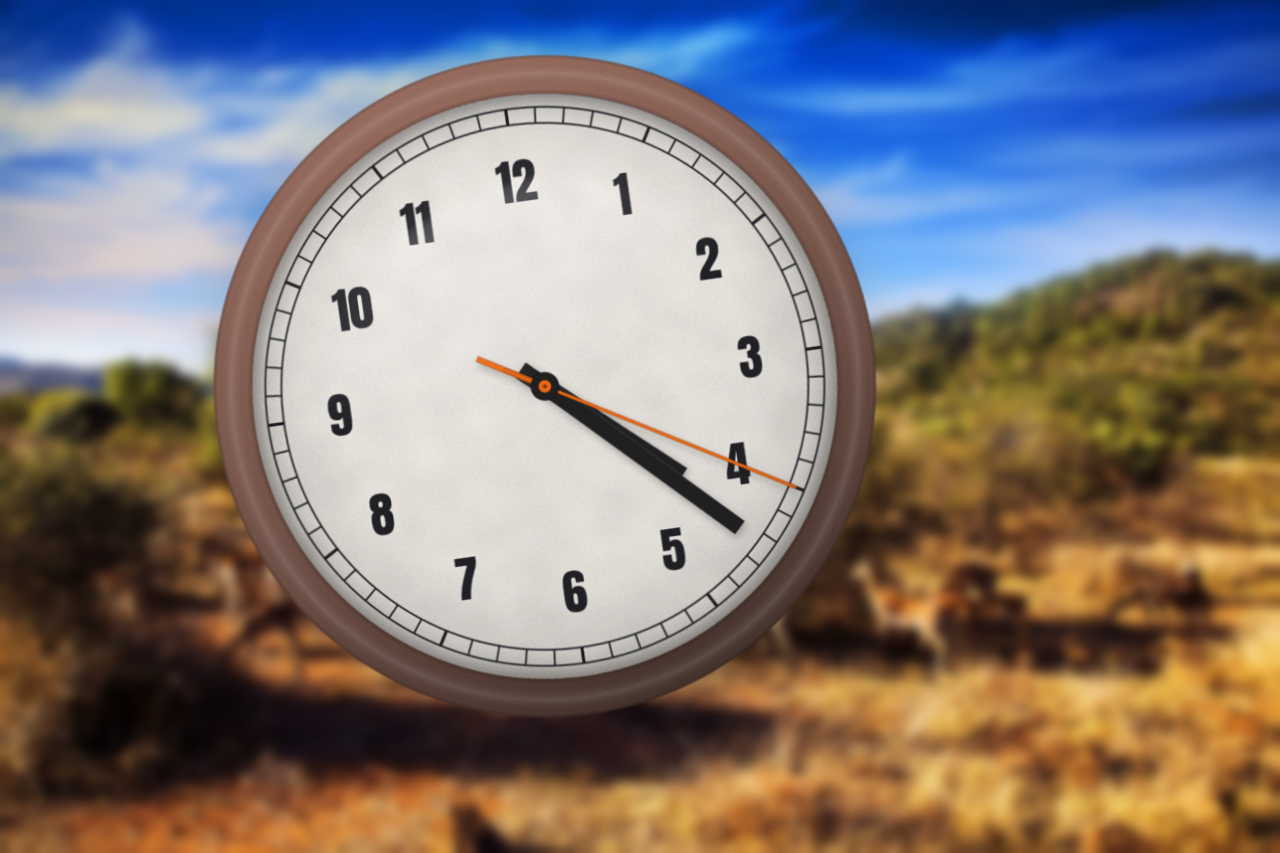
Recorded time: 4.22.20
